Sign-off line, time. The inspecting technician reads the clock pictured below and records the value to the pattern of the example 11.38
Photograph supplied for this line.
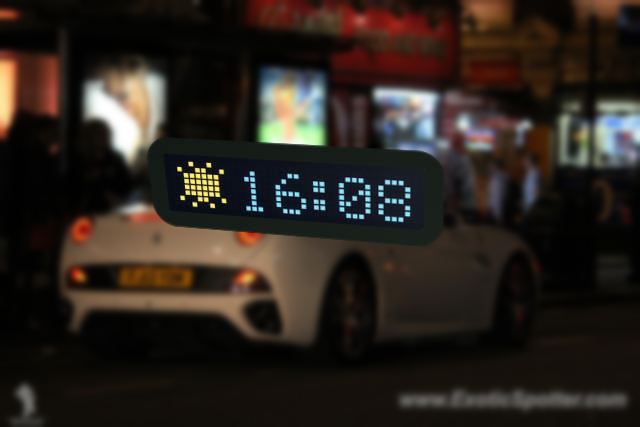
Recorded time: 16.08
